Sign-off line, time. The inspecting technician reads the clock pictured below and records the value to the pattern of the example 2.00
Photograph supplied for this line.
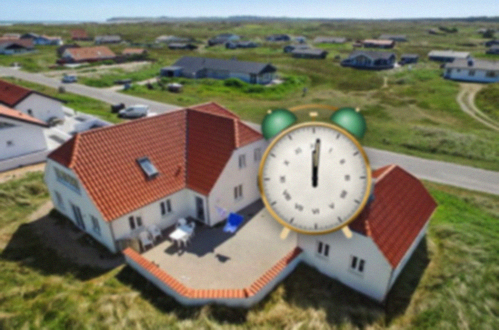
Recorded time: 12.01
